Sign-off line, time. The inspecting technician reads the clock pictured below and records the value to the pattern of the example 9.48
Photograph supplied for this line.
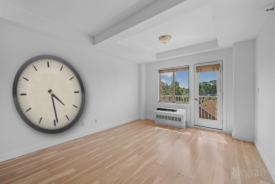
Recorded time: 4.29
